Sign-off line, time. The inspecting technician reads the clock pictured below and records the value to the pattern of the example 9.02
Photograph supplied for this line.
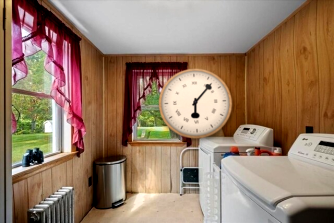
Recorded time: 6.07
